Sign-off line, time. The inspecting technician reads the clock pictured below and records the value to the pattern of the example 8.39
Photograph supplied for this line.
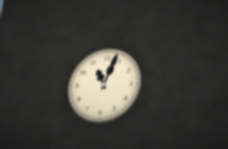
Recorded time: 11.03
